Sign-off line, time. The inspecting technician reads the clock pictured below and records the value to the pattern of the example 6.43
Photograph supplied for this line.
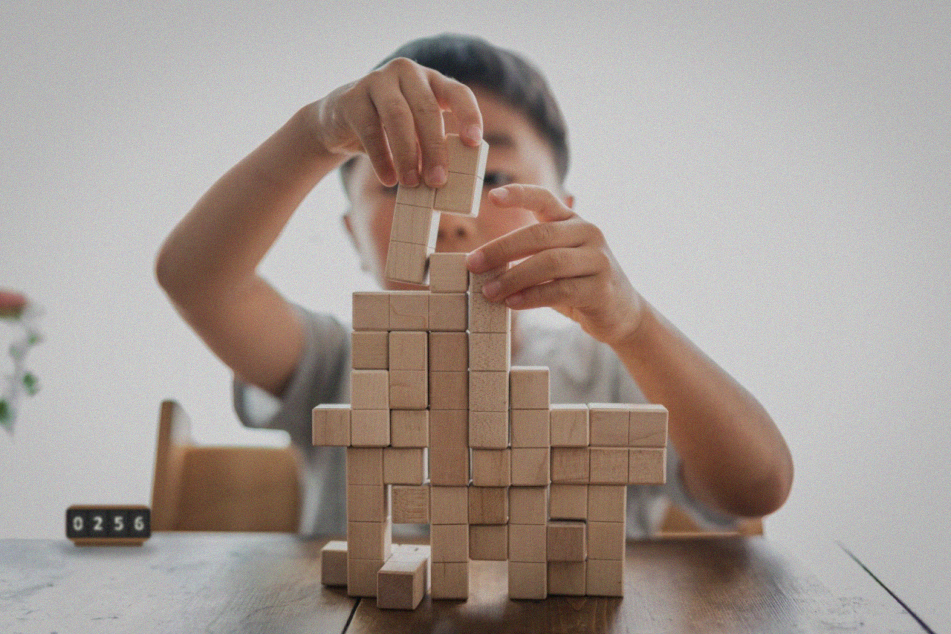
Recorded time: 2.56
